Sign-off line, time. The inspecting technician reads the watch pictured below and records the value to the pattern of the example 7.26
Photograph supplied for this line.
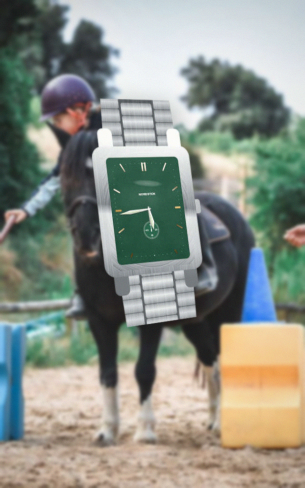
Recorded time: 5.44
